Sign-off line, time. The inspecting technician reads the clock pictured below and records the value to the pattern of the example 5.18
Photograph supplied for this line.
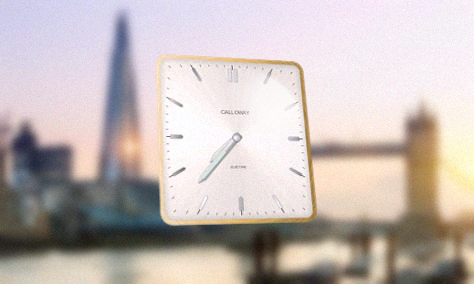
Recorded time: 7.37
